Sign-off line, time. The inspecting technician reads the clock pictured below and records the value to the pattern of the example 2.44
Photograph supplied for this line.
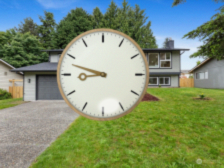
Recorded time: 8.48
